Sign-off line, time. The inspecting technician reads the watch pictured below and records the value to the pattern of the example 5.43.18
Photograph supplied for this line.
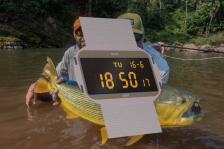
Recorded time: 18.50.17
